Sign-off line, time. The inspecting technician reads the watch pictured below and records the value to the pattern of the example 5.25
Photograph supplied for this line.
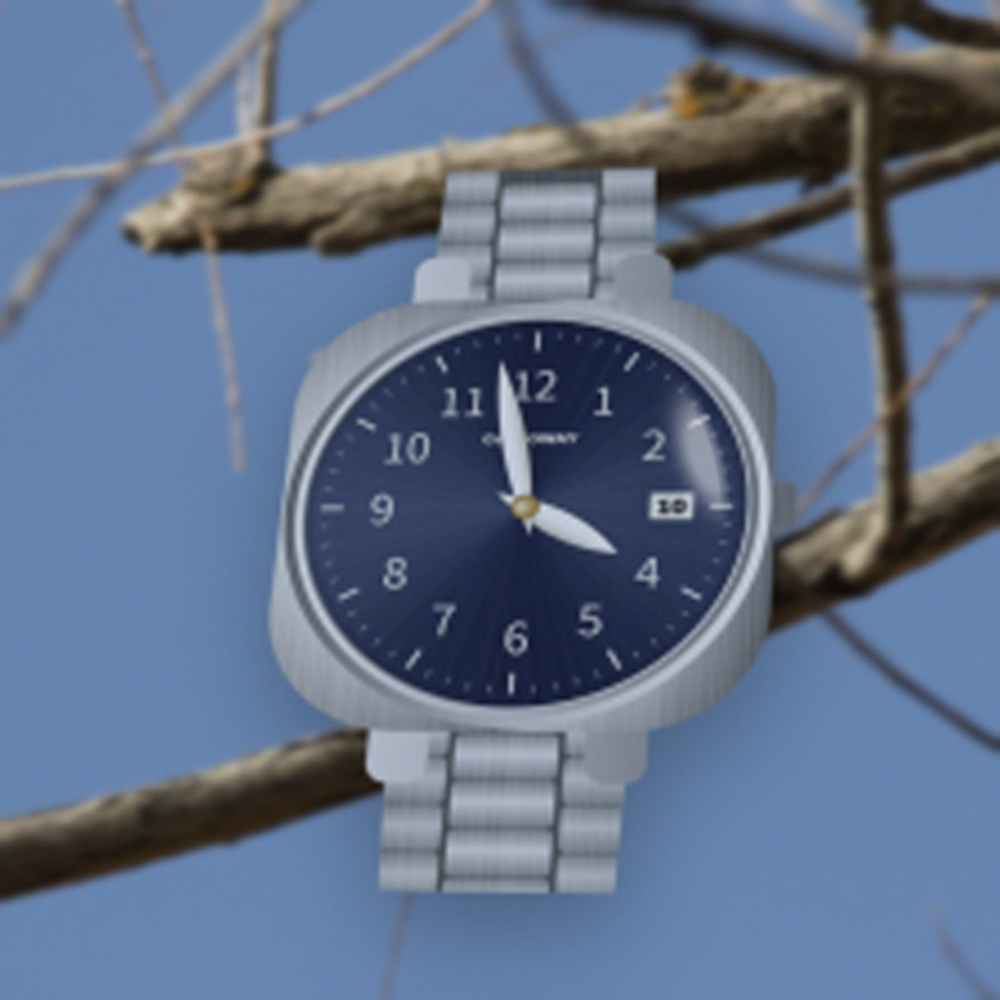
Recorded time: 3.58
